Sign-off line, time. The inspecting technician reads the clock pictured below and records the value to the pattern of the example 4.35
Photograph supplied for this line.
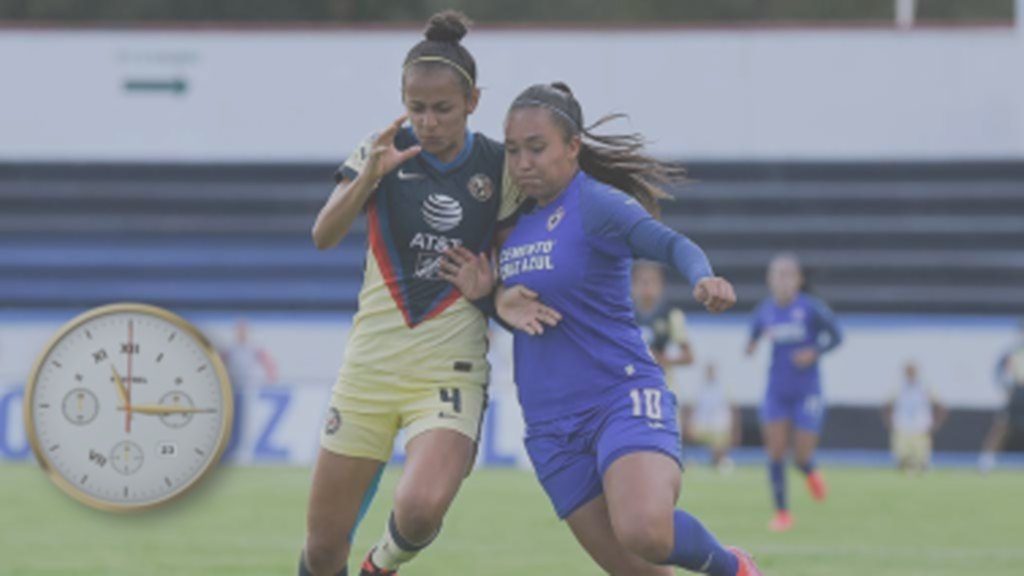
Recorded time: 11.15
